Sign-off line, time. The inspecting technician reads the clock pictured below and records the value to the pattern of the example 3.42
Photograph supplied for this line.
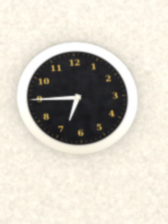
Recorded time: 6.45
